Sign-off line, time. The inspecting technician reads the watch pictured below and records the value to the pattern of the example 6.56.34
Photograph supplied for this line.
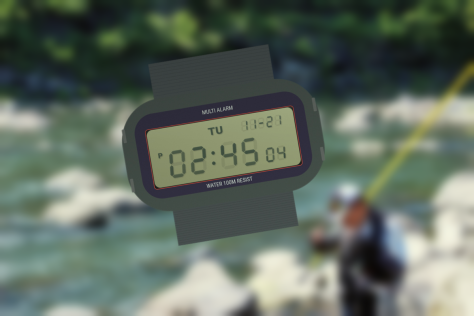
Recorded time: 2.45.04
